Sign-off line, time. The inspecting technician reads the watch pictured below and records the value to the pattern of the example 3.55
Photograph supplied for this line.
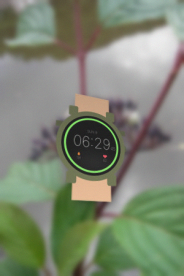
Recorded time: 6.29
